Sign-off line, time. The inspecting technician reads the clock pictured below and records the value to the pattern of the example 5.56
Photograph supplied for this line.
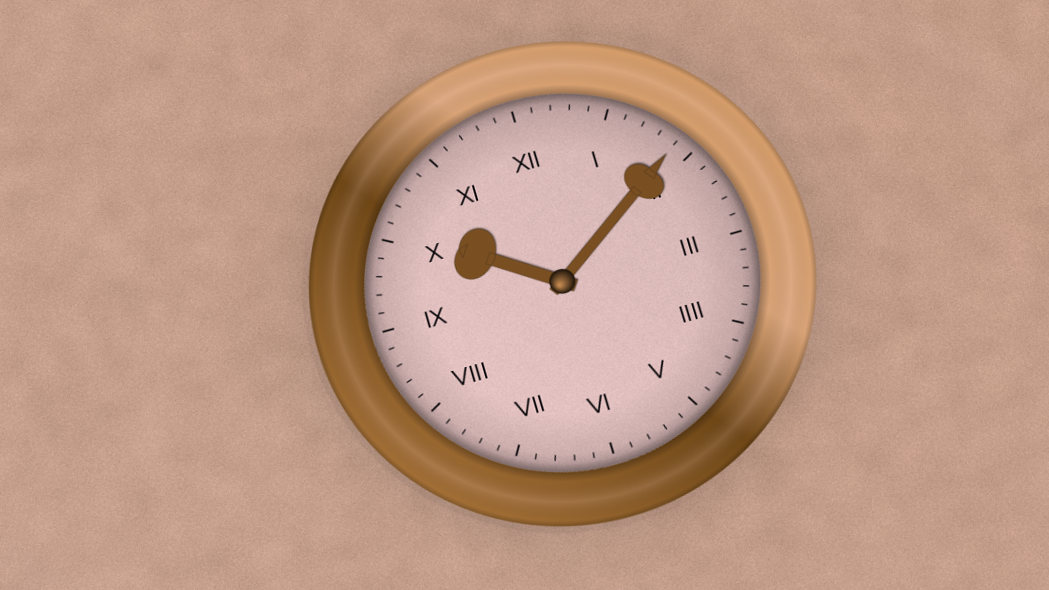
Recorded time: 10.09
